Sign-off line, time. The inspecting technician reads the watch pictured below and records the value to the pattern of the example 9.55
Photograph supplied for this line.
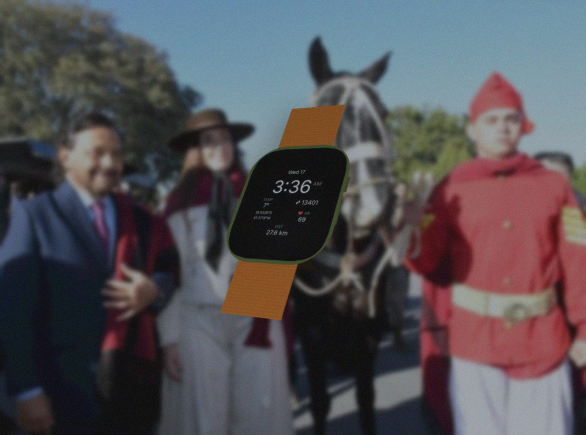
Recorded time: 3.36
